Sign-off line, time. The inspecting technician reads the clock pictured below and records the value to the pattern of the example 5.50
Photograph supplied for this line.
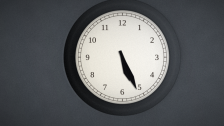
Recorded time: 5.26
